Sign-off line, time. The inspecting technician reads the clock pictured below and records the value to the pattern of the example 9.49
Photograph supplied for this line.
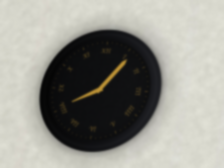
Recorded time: 8.06
